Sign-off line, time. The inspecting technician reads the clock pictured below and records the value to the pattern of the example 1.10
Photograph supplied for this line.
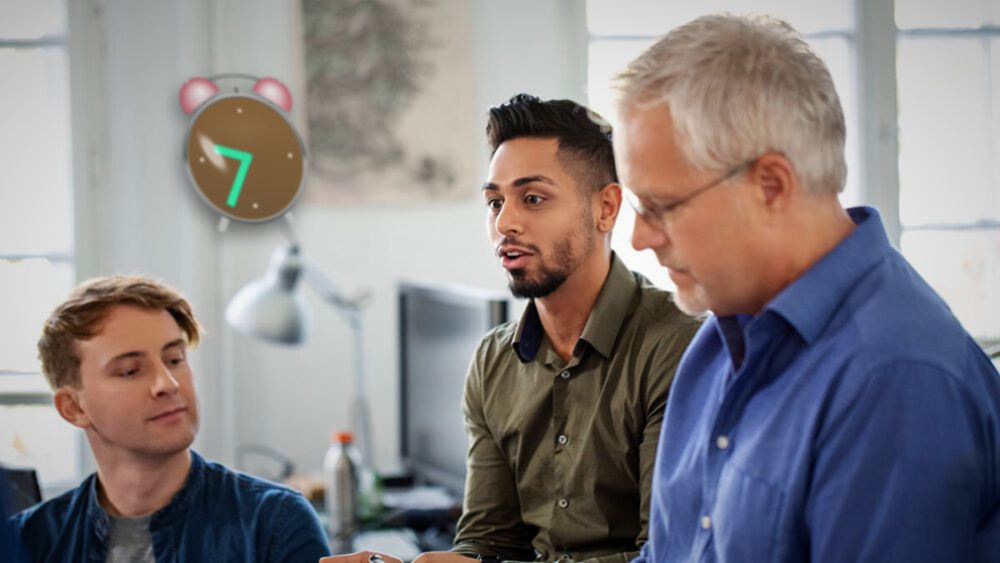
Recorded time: 9.35
